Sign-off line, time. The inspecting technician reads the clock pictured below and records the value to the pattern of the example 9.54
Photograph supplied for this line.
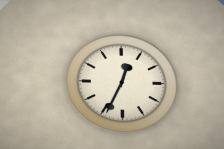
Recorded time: 12.34
